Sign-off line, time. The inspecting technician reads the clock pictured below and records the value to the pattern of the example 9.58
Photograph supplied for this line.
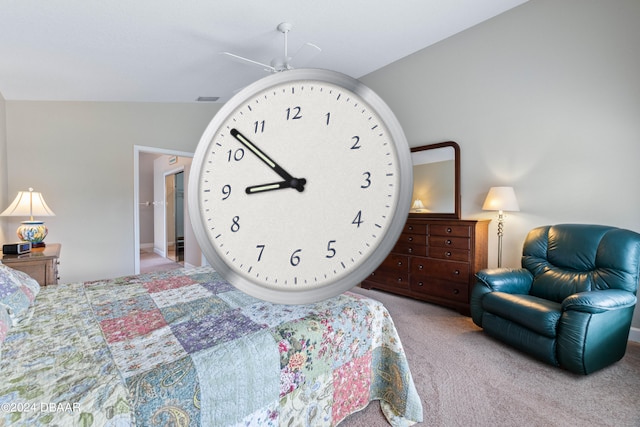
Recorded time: 8.52
